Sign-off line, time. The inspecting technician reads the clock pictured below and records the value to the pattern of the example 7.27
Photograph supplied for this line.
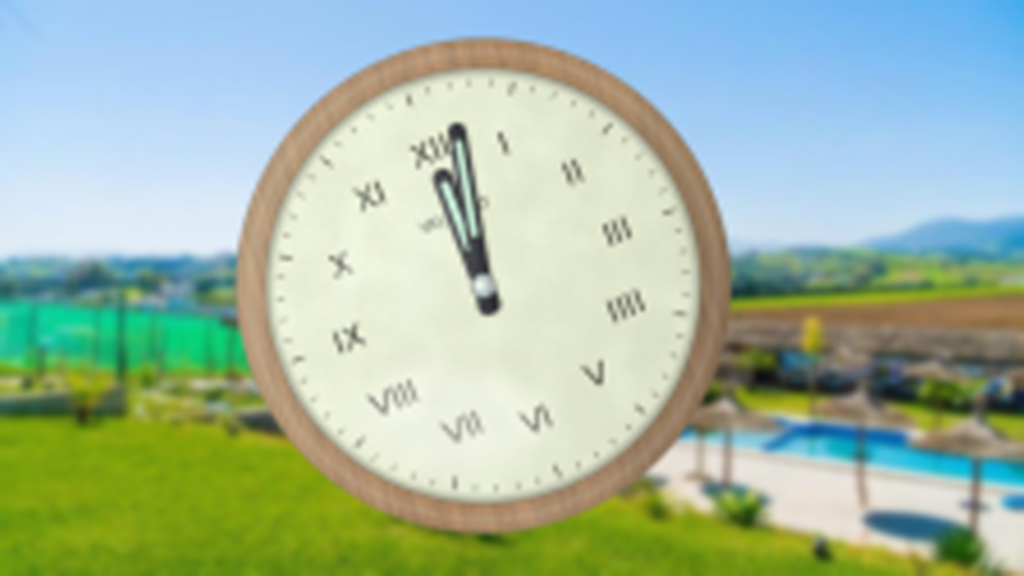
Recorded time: 12.02
